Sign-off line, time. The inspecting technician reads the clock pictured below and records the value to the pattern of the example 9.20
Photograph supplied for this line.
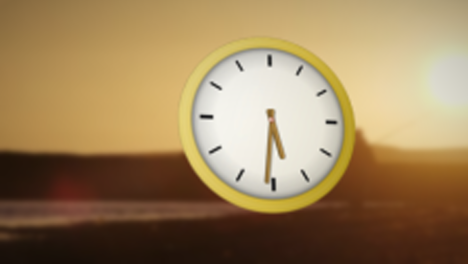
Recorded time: 5.31
